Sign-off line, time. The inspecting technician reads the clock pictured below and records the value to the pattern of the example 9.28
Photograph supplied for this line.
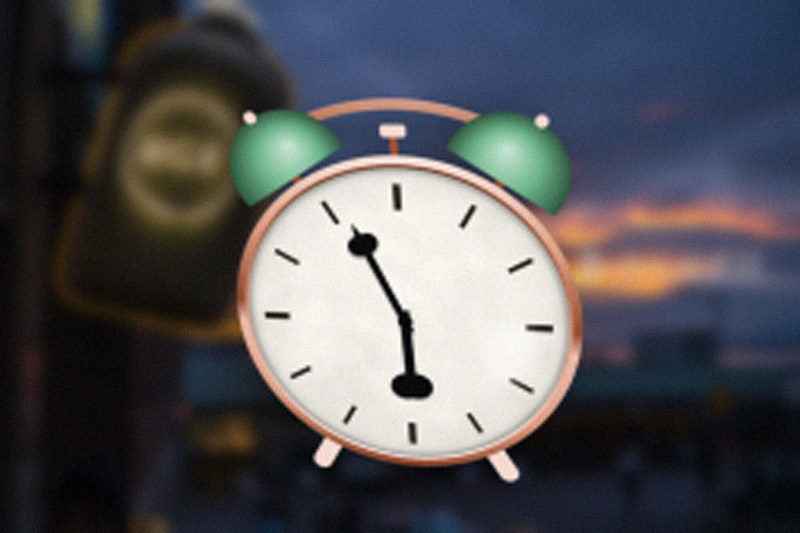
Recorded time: 5.56
